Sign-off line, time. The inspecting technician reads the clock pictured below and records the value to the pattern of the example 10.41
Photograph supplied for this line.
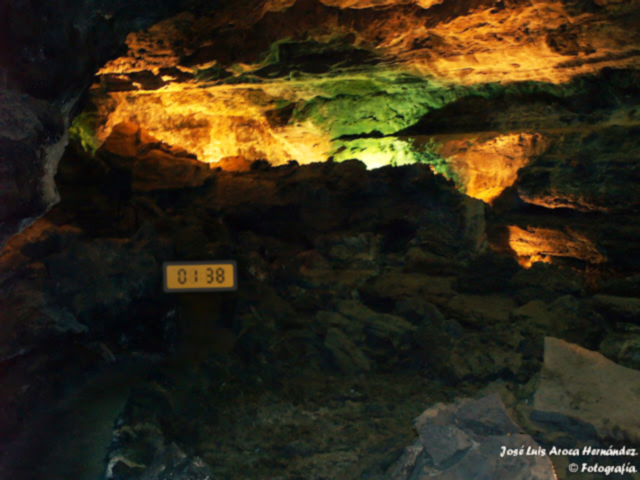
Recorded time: 1.38
